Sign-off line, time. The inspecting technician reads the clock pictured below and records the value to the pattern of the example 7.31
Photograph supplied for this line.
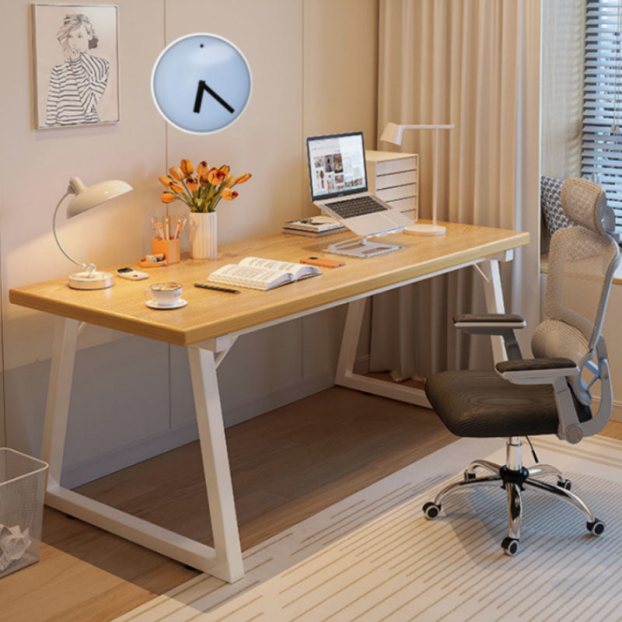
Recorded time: 6.22
